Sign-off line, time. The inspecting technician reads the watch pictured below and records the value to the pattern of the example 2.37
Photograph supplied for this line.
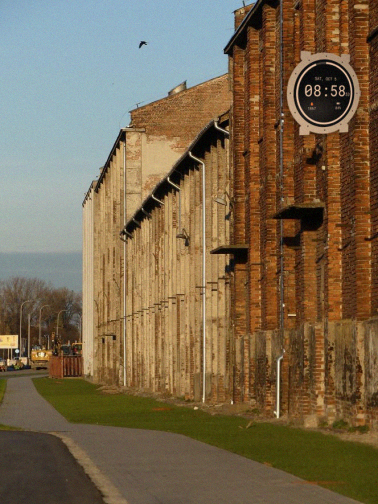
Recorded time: 8.58
